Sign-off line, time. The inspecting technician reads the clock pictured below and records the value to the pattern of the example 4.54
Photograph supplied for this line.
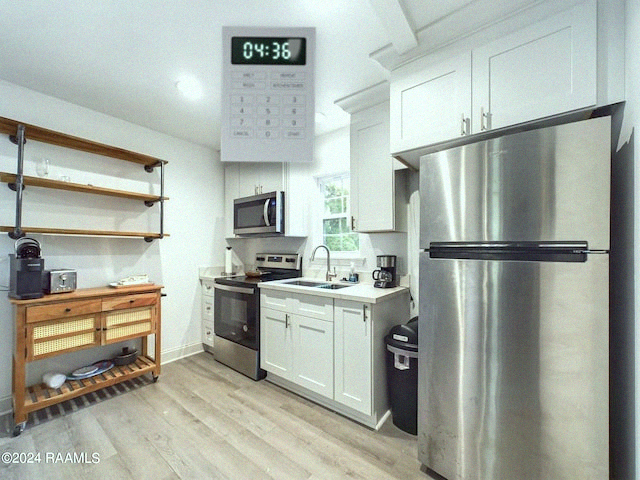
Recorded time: 4.36
